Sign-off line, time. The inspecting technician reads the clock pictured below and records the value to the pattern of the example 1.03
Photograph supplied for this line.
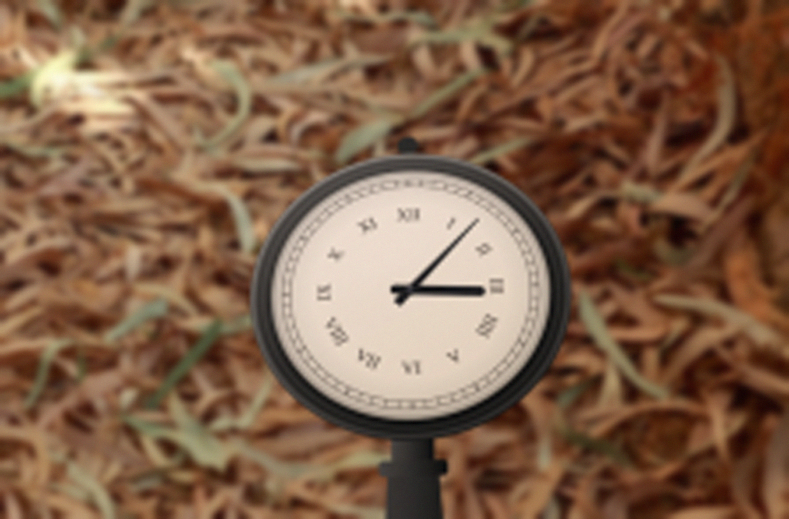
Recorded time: 3.07
